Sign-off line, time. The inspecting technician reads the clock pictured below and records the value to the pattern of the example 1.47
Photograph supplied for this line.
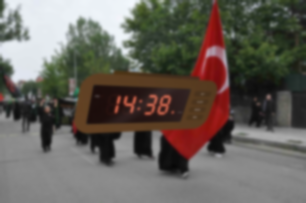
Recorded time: 14.38
